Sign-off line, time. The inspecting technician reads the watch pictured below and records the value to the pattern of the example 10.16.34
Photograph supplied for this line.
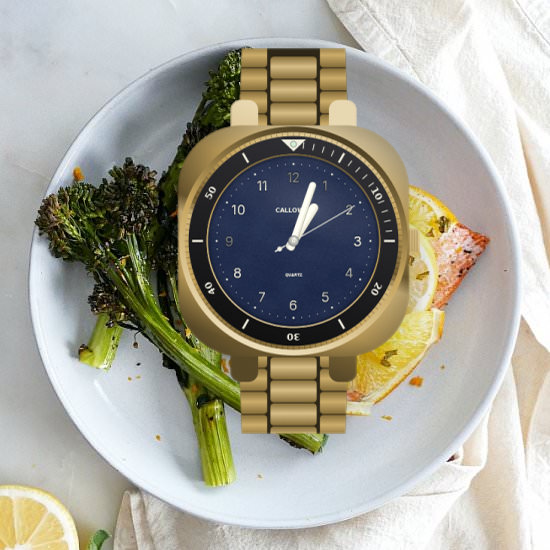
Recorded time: 1.03.10
